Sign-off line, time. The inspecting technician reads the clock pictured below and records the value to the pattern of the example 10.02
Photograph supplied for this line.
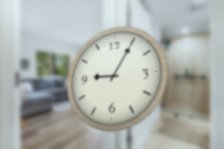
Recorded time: 9.05
